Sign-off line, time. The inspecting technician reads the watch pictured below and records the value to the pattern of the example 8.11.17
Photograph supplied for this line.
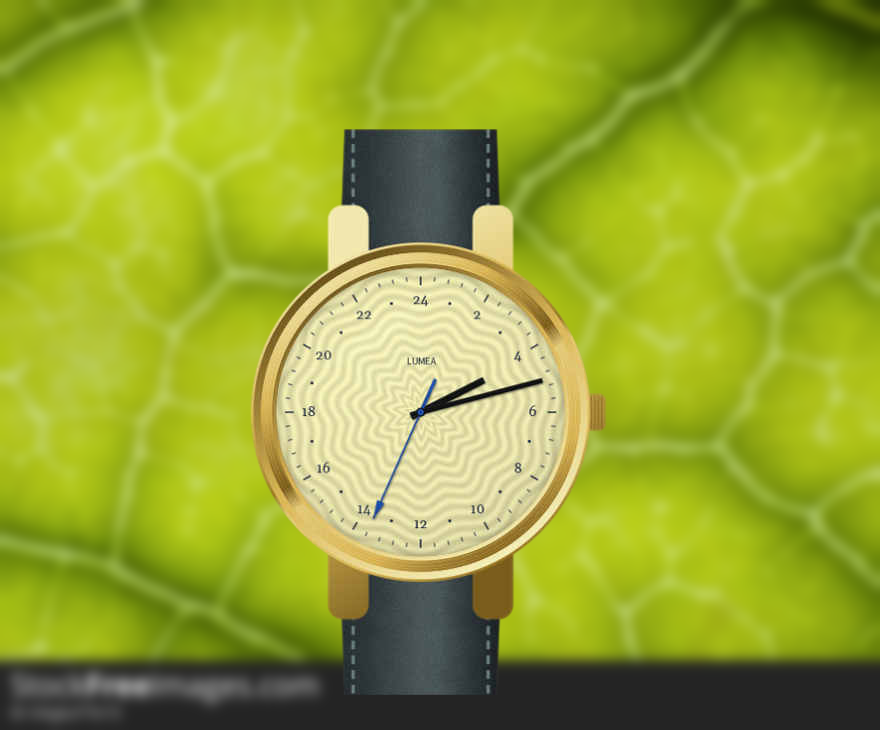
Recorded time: 4.12.34
